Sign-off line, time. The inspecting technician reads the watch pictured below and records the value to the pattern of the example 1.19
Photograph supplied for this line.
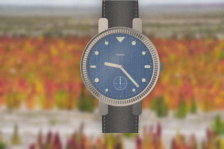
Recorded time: 9.23
